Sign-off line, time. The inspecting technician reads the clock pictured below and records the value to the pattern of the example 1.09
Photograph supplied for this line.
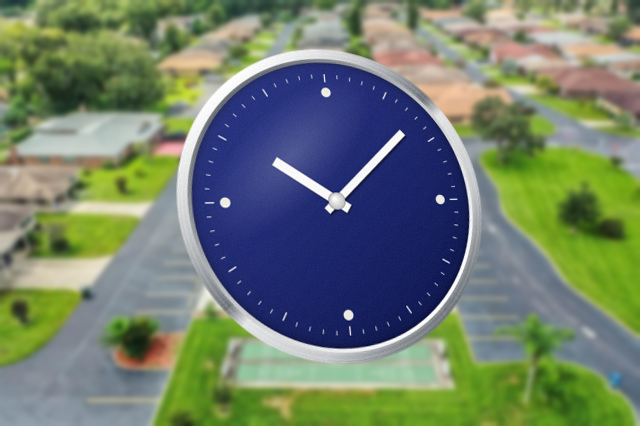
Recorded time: 10.08
